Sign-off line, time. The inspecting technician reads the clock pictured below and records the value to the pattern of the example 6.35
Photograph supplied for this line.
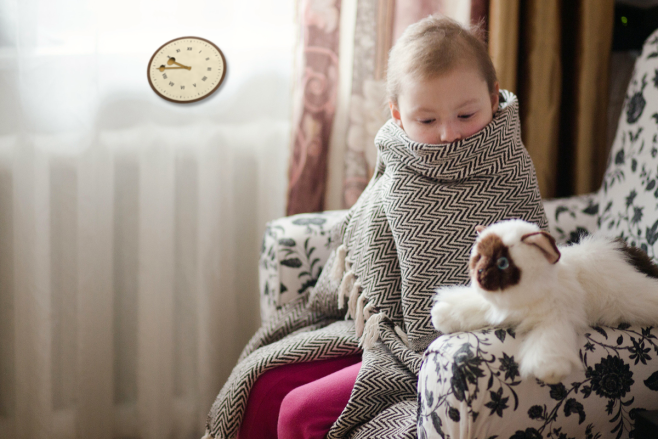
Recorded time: 9.44
